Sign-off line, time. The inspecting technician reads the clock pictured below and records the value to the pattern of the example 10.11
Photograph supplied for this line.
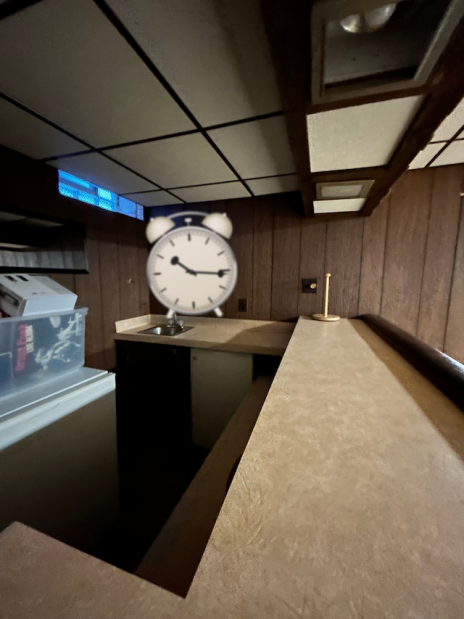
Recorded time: 10.16
